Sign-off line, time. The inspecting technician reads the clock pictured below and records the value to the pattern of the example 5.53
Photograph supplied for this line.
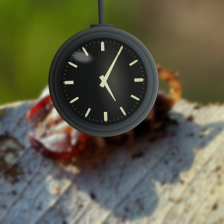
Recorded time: 5.05
